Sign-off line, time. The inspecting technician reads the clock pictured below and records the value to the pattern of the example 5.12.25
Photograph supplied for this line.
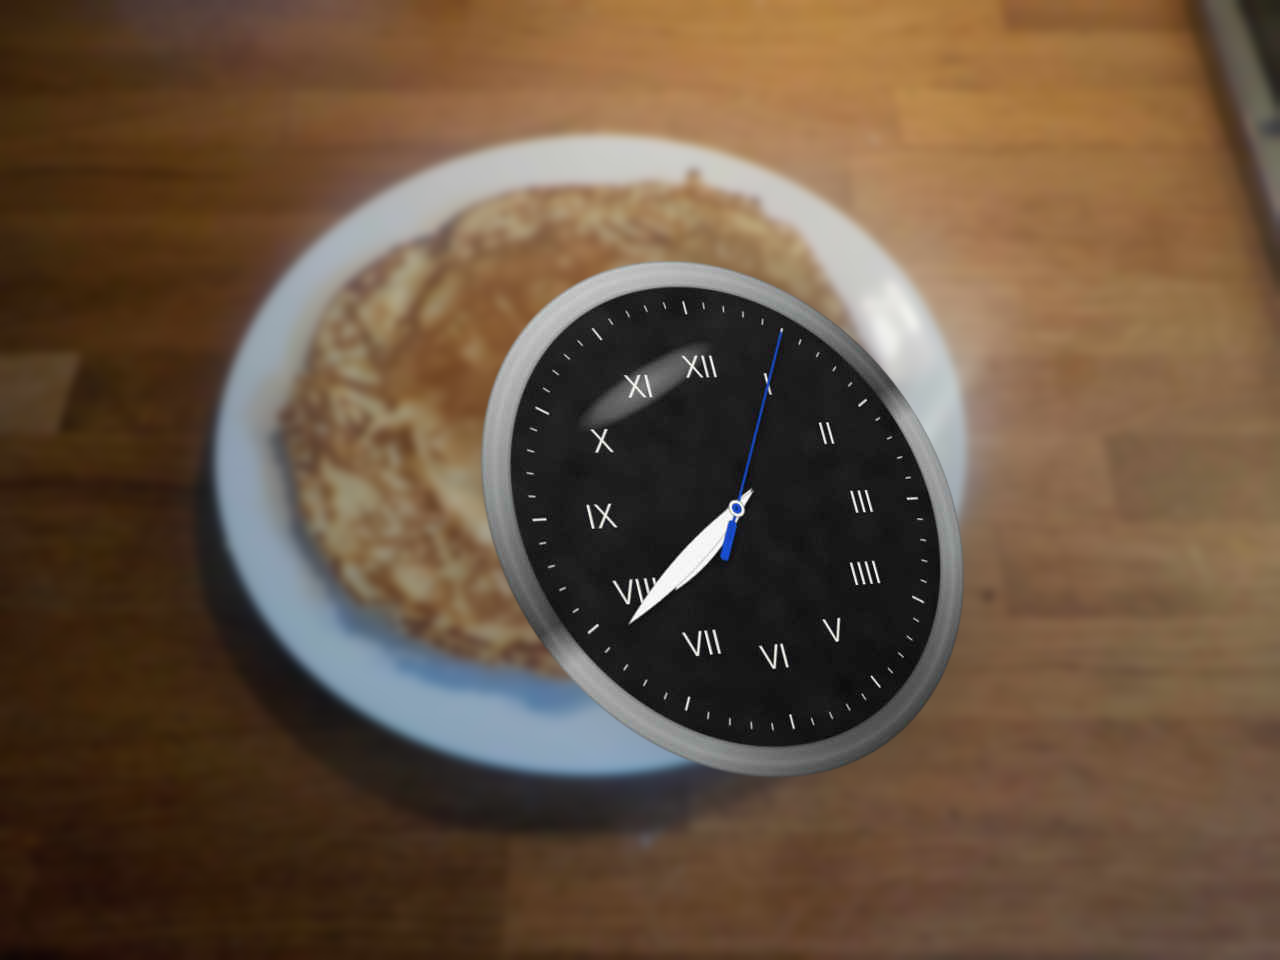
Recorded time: 7.39.05
